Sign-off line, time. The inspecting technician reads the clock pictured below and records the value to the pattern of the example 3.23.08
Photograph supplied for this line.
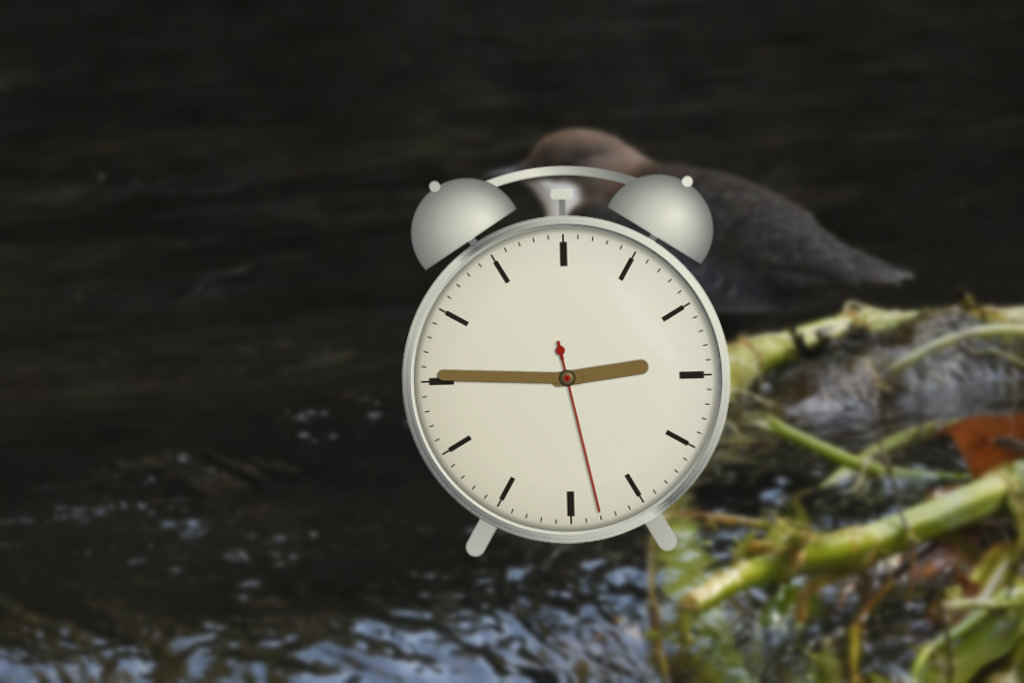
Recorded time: 2.45.28
